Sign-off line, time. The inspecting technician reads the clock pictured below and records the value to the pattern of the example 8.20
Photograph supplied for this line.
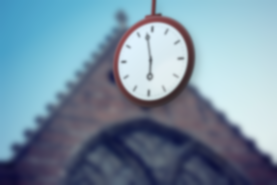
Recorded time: 5.58
